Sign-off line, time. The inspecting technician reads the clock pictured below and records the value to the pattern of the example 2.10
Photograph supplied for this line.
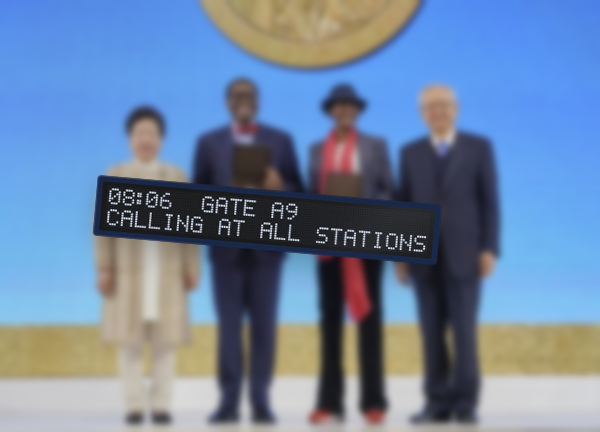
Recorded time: 8.06
